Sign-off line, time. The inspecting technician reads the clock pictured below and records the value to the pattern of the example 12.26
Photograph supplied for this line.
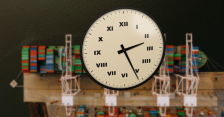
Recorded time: 2.26
